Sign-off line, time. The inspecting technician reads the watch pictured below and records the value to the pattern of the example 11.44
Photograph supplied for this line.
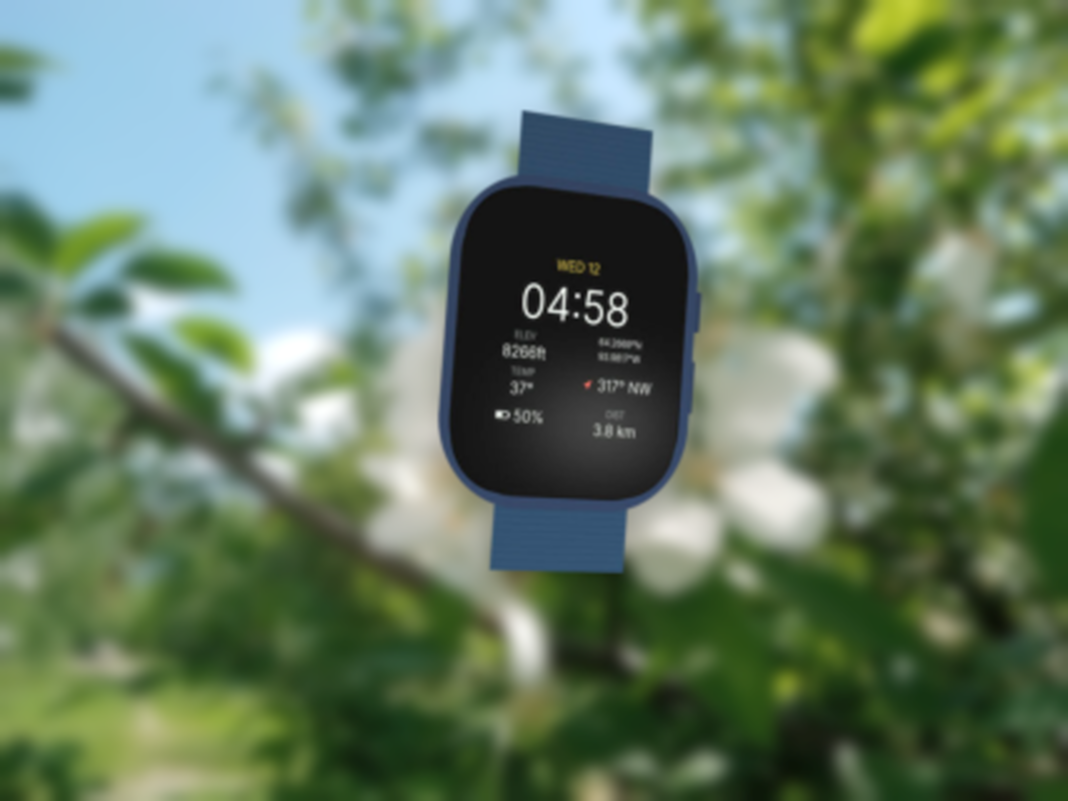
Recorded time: 4.58
